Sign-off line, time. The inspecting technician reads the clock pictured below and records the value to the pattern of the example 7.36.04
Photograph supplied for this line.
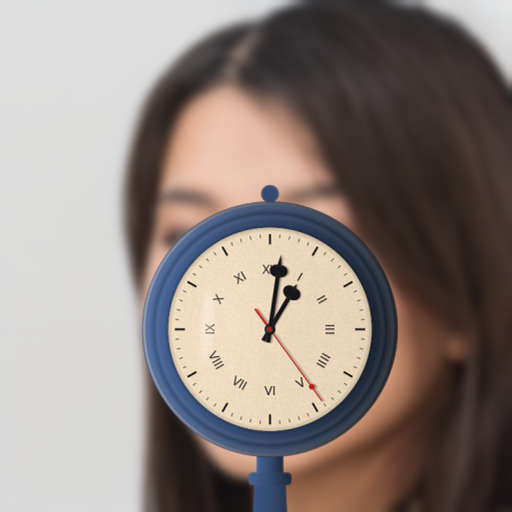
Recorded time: 1.01.24
